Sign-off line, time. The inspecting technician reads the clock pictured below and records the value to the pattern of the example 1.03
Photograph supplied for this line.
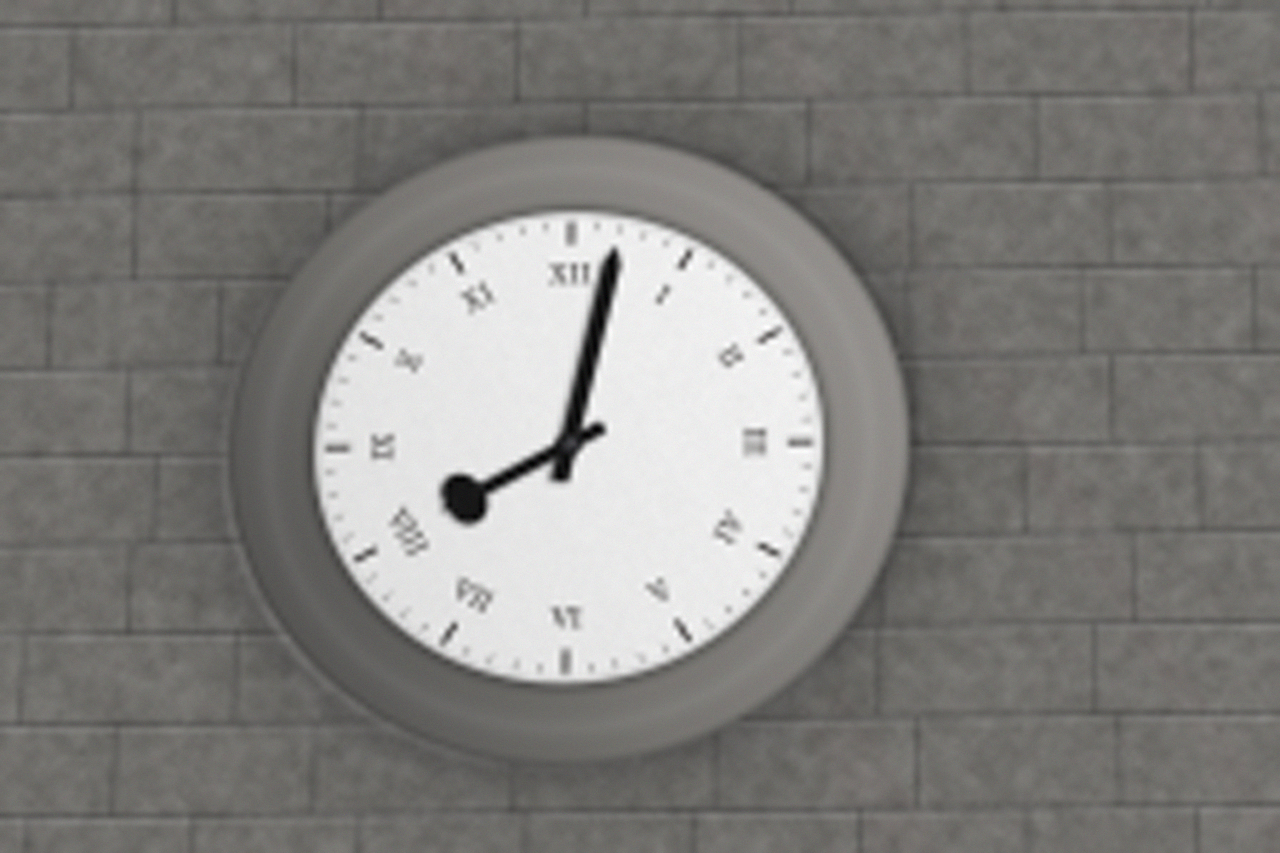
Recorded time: 8.02
